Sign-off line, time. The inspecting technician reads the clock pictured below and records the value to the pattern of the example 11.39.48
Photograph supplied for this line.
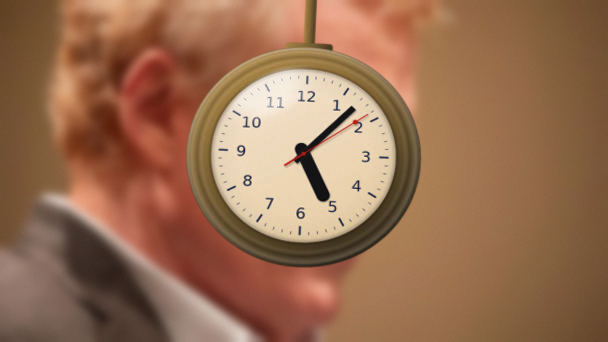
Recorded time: 5.07.09
